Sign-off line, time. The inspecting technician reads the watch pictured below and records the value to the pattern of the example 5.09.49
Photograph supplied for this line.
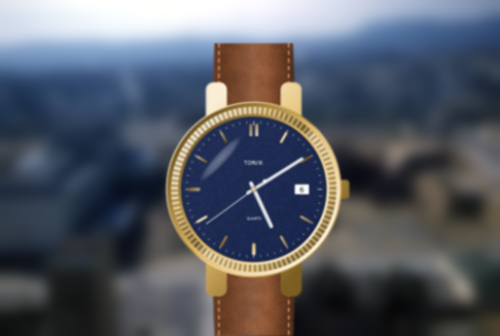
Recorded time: 5.09.39
